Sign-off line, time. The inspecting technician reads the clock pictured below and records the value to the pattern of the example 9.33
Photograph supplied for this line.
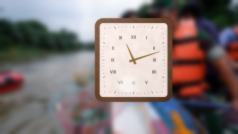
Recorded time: 11.12
